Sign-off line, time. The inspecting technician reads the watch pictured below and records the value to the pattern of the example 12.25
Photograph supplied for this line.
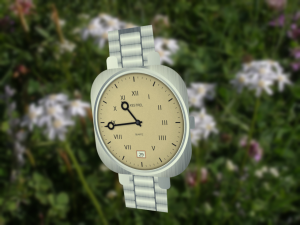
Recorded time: 10.44
